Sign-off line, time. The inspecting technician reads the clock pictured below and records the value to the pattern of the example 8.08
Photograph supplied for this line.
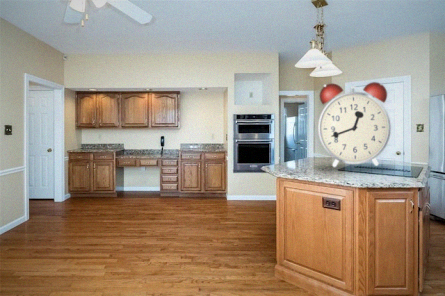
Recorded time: 12.42
